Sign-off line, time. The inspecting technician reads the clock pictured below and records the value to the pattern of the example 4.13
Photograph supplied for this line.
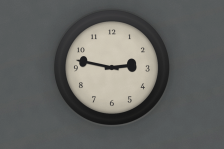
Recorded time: 2.47
